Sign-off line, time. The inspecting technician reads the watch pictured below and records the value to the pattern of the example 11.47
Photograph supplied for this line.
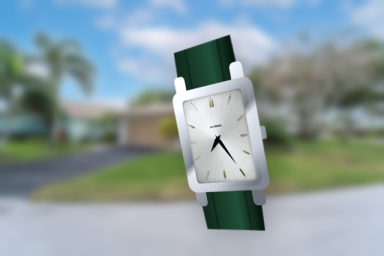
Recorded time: 7.25
